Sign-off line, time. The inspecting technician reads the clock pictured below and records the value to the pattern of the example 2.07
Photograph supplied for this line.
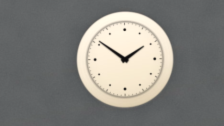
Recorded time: 1.51
